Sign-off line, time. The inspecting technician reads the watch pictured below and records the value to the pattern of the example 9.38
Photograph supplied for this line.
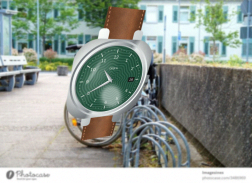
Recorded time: 10.40
